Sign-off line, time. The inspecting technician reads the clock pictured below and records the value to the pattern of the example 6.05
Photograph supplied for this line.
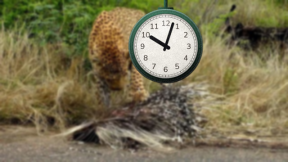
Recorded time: 10.03
